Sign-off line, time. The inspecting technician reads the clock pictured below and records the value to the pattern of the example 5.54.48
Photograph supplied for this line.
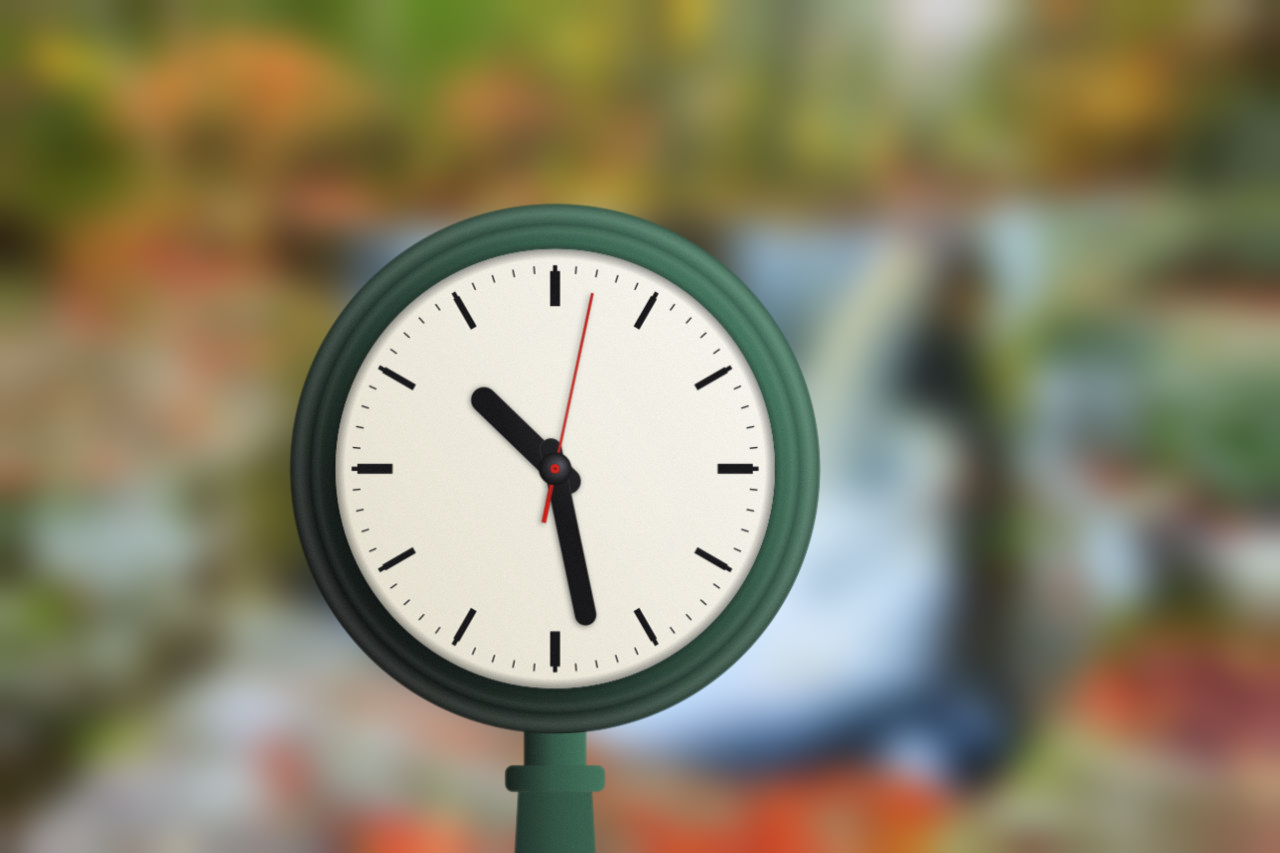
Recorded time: 10.28.02
